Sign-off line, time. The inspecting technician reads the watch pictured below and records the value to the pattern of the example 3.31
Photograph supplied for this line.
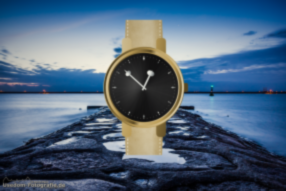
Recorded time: 12.52
